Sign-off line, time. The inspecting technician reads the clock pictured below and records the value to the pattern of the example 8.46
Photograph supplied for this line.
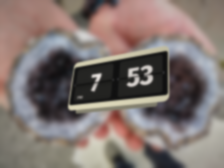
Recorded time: 7.53
